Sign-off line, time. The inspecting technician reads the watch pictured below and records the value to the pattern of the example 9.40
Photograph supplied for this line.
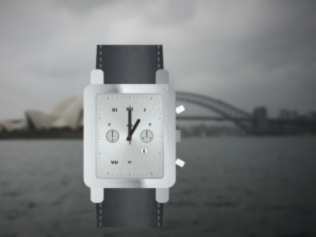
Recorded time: 1.00
